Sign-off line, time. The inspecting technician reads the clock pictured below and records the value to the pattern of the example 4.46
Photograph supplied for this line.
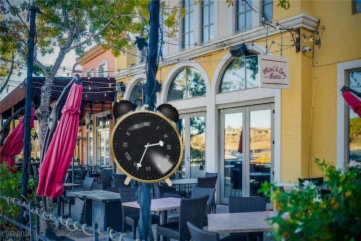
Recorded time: 2.34
